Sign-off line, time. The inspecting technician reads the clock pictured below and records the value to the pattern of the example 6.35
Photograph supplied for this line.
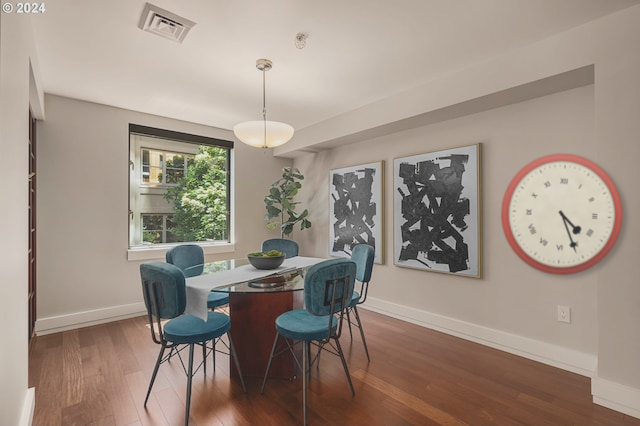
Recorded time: 4.26
